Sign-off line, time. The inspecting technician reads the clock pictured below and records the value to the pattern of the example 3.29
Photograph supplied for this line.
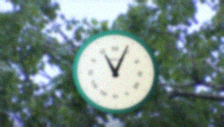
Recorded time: 11.04
